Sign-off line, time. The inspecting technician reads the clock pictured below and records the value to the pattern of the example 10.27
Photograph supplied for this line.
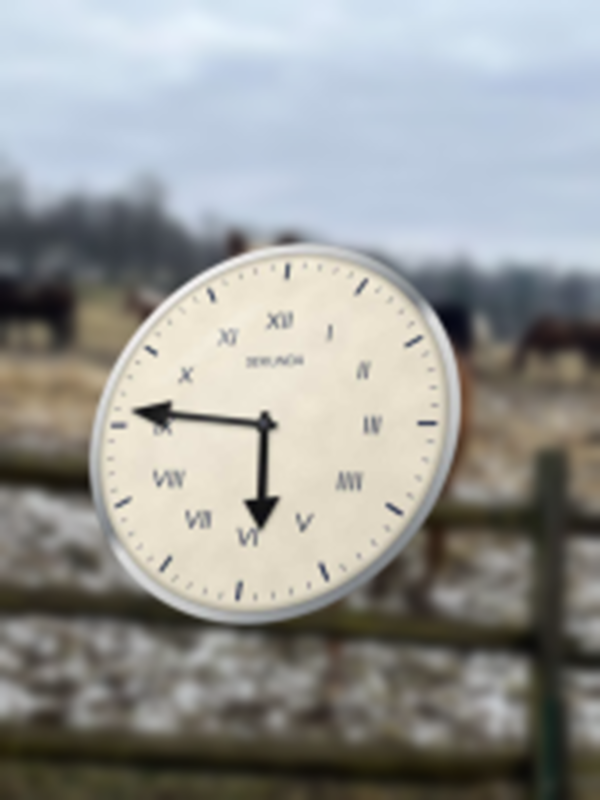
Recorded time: 5.46
